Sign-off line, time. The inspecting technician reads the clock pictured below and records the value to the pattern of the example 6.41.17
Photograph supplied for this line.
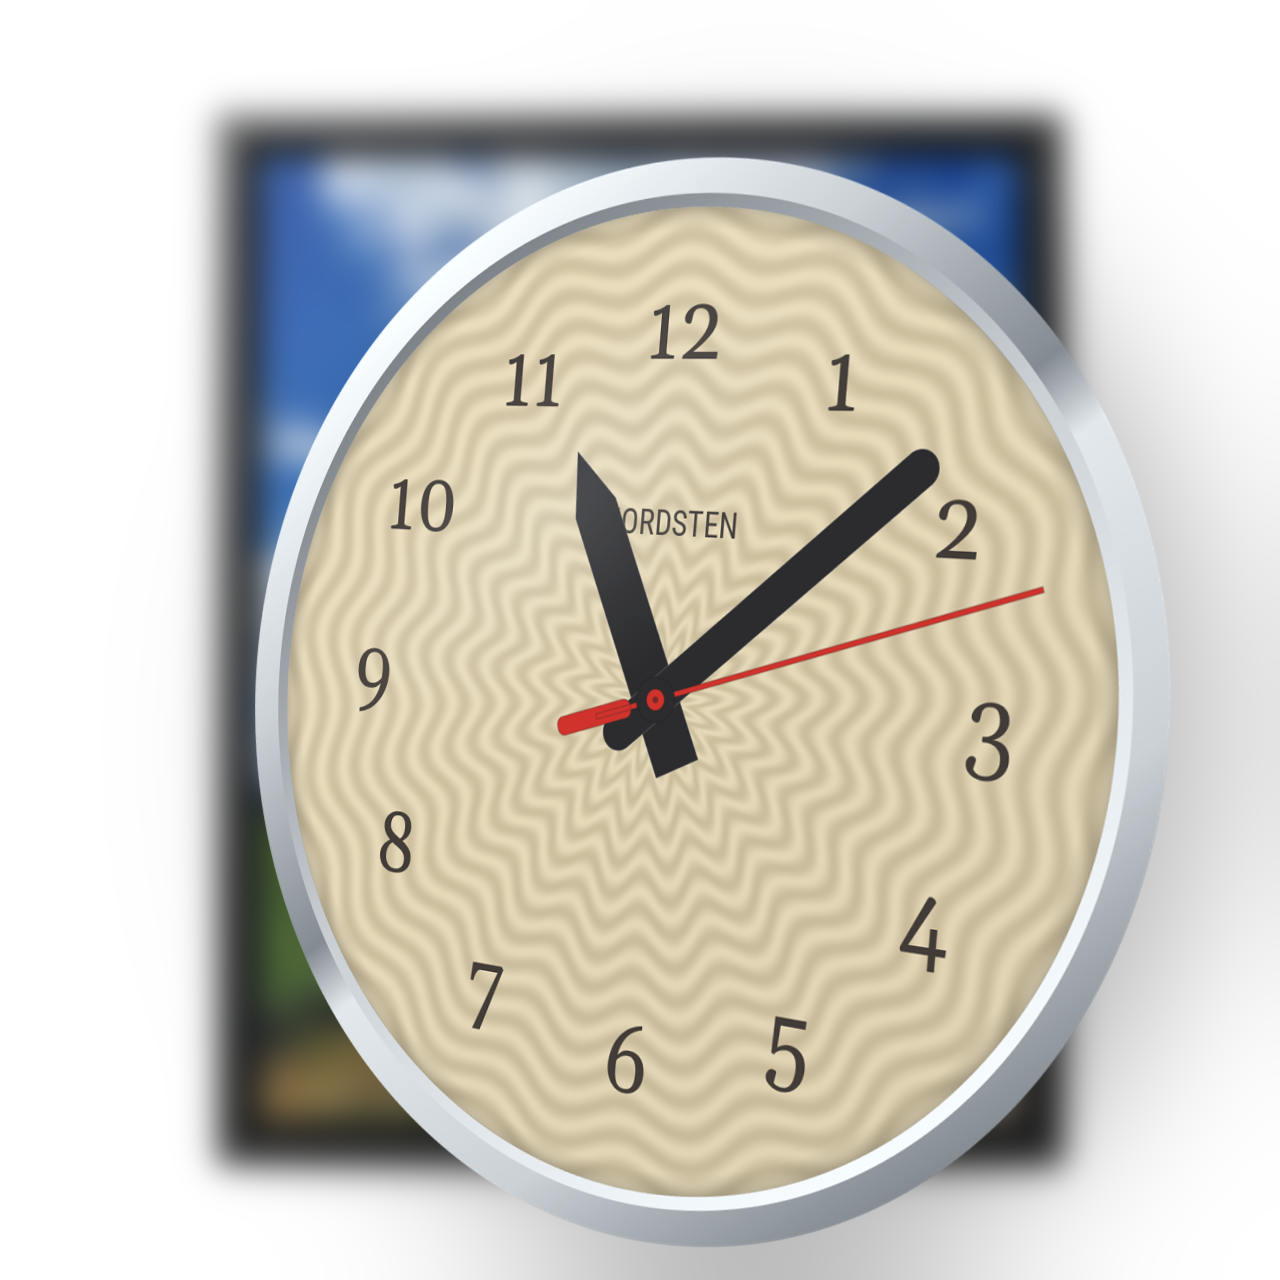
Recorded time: 11.08.12
